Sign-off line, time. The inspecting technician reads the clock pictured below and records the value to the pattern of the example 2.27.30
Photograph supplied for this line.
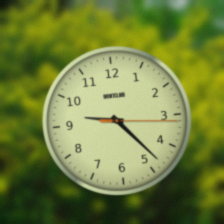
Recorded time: 9.23.16
